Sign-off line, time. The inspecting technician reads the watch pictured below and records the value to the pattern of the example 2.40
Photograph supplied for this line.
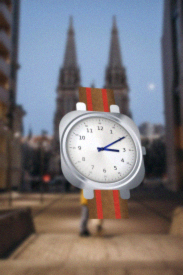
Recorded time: 3.10
